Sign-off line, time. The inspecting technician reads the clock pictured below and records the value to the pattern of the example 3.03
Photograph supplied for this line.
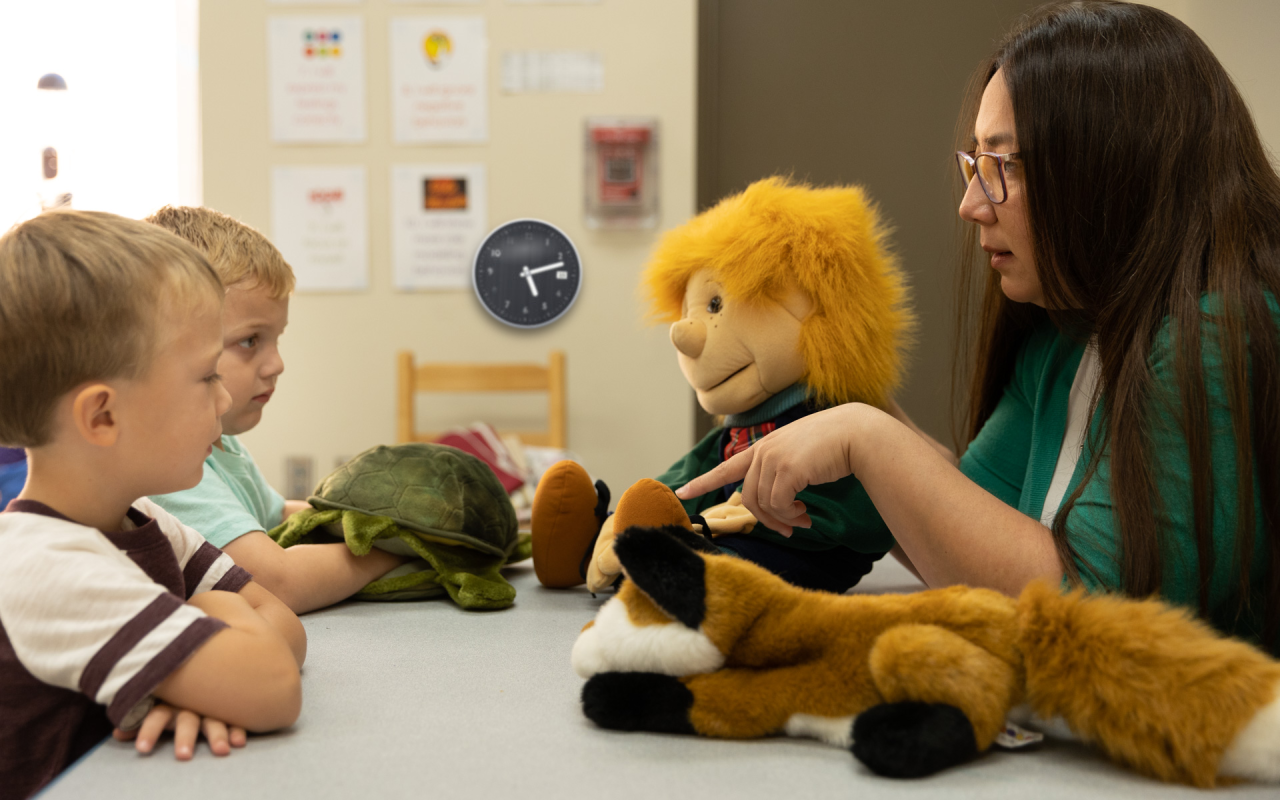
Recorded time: 5.12
